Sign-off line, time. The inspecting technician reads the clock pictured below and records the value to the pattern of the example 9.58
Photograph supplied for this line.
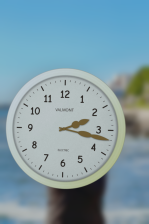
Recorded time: 2.17
